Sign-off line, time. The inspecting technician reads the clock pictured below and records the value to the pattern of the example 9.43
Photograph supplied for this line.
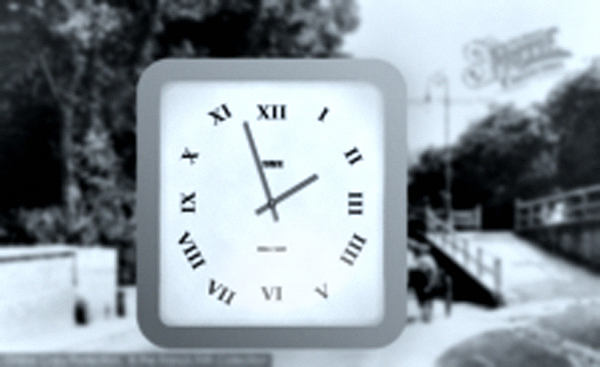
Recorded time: 1.57
